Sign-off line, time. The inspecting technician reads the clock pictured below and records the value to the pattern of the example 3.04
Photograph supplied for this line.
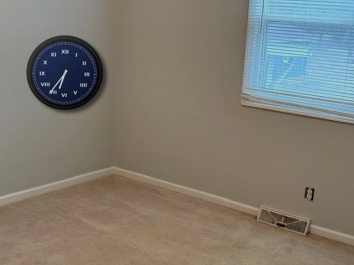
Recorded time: 6.36
